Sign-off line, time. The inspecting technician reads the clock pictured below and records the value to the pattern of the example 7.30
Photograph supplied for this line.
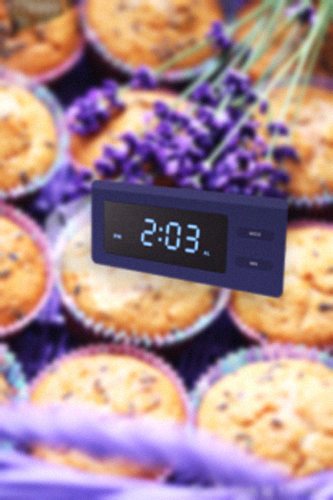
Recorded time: 2.03
